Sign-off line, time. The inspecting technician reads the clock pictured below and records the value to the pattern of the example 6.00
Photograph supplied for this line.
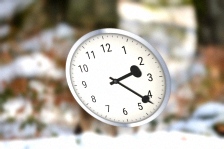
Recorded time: 2.22
